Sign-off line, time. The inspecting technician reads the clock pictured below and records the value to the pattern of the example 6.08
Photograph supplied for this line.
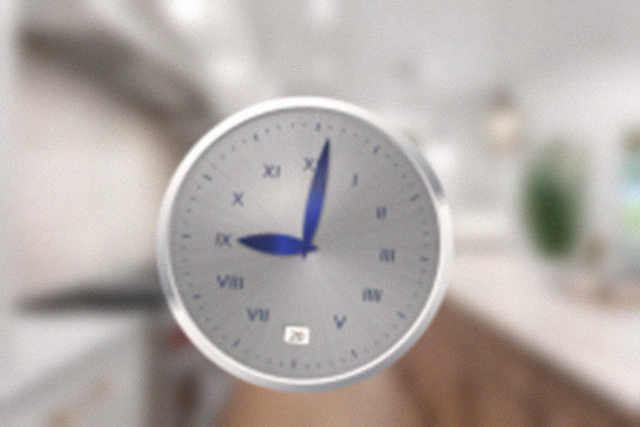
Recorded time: 9.01
